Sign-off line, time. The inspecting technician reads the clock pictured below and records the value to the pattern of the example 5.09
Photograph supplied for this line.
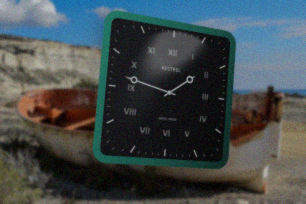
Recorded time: 1.47
